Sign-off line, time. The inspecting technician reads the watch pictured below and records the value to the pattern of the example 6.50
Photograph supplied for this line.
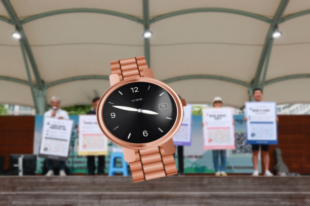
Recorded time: 3.49
